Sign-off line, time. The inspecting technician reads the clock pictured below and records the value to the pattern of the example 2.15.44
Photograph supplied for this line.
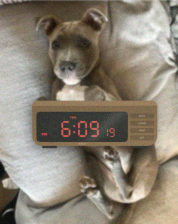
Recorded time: 6.09.19
